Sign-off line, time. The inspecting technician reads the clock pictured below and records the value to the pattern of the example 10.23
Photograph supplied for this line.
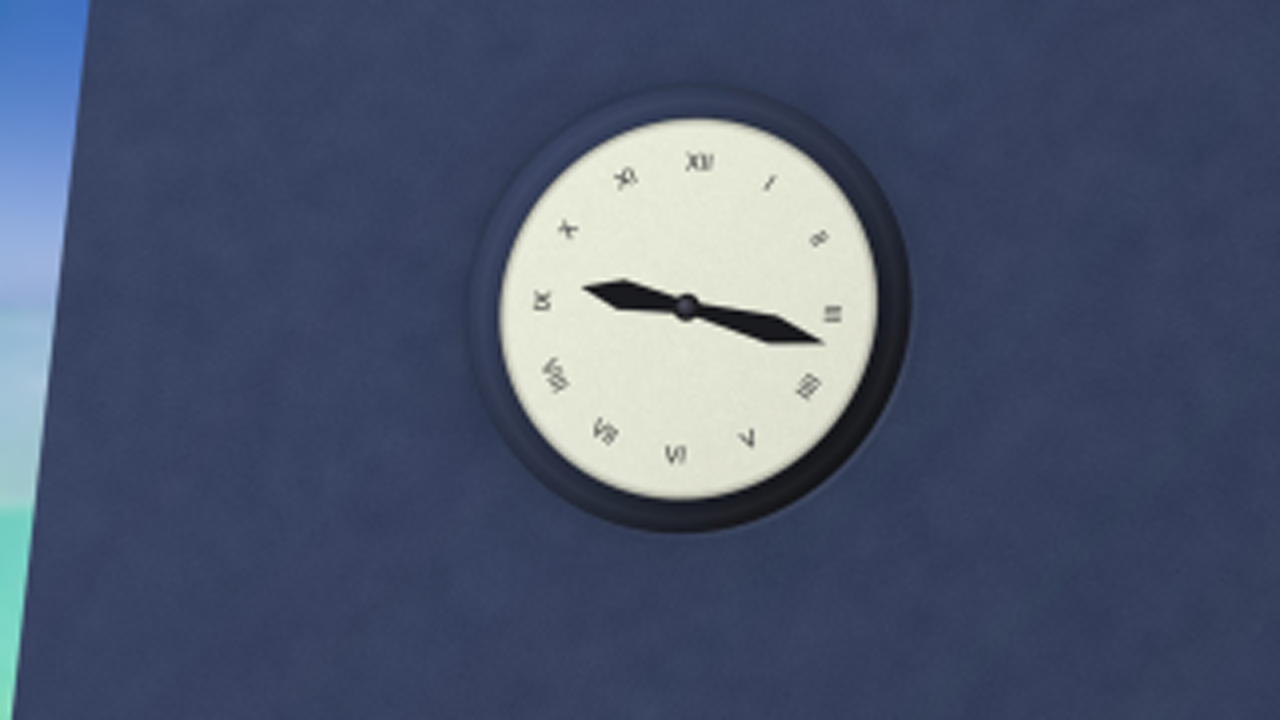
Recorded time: 9.17
